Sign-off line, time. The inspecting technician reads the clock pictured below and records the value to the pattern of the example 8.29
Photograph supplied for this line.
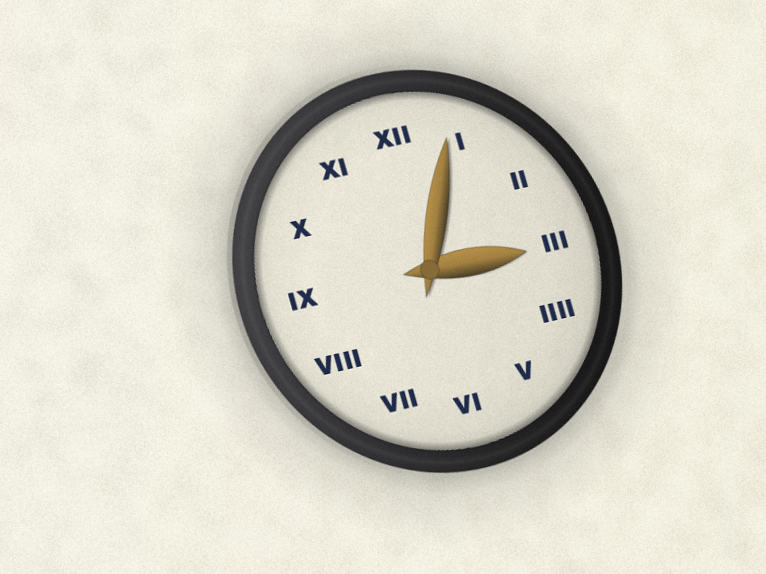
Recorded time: 3.04
